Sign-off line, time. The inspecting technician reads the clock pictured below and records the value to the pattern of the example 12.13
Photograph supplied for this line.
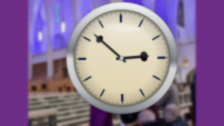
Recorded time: 2.52
